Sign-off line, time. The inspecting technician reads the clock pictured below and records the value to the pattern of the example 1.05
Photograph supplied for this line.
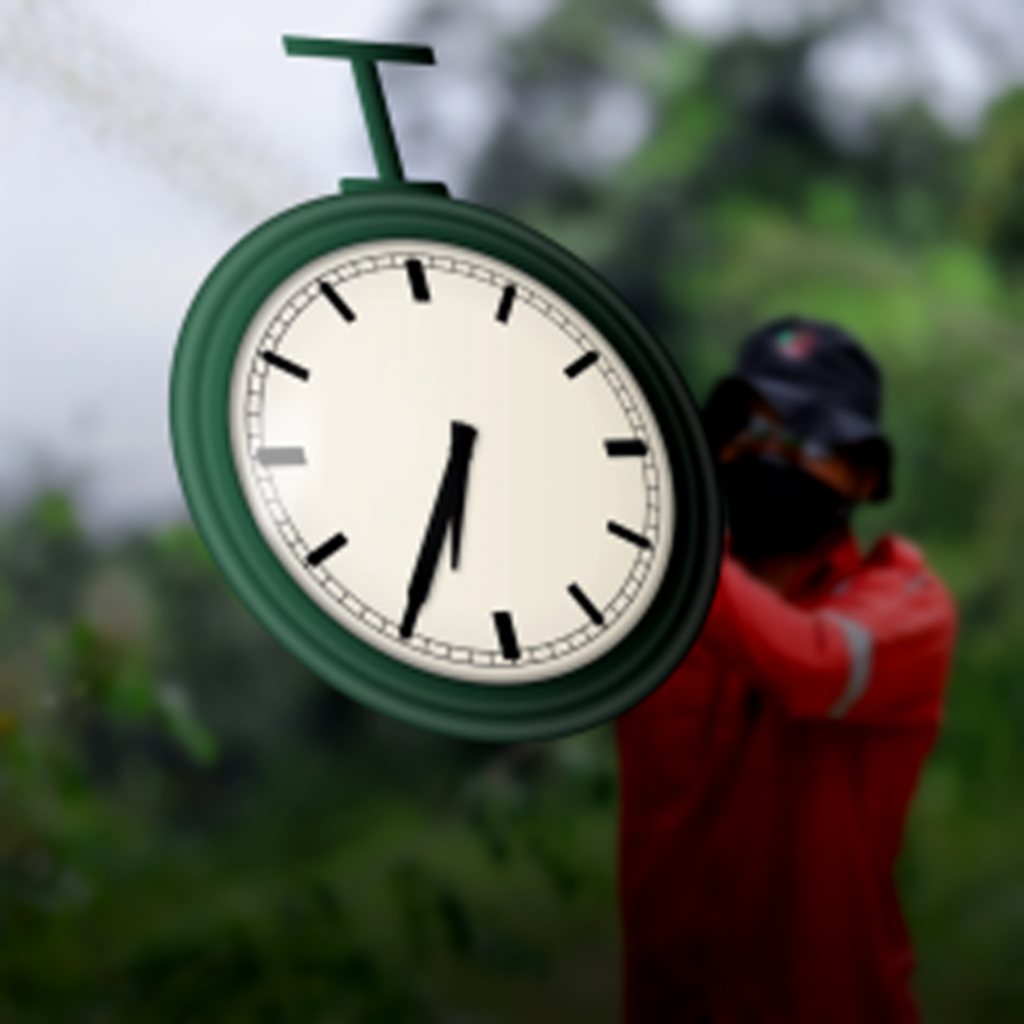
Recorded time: 6.35
